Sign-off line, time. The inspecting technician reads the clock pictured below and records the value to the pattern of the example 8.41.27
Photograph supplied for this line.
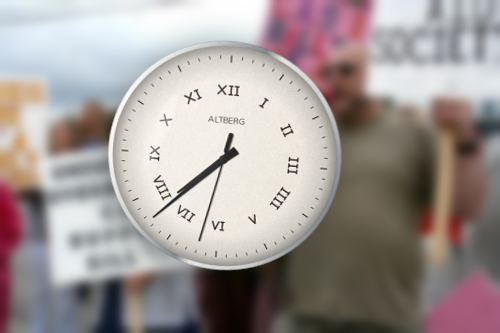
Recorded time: 7.37.32
